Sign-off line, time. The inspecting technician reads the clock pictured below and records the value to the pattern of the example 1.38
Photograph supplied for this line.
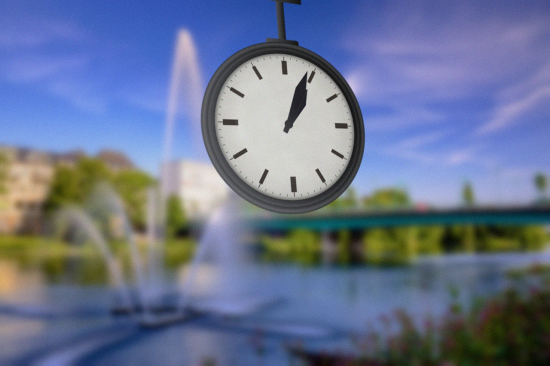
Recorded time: 1.04
